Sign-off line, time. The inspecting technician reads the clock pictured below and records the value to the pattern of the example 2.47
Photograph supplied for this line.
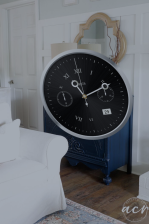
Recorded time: 11.12
